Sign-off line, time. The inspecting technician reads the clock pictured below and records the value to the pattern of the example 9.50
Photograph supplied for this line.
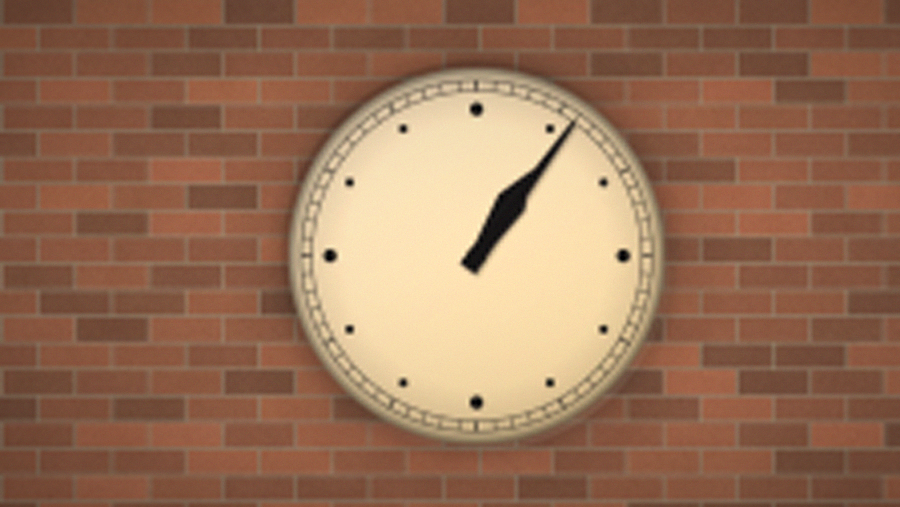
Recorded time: 1.06
